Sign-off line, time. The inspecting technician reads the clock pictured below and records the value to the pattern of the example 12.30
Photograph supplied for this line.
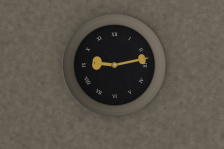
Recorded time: 9.13
